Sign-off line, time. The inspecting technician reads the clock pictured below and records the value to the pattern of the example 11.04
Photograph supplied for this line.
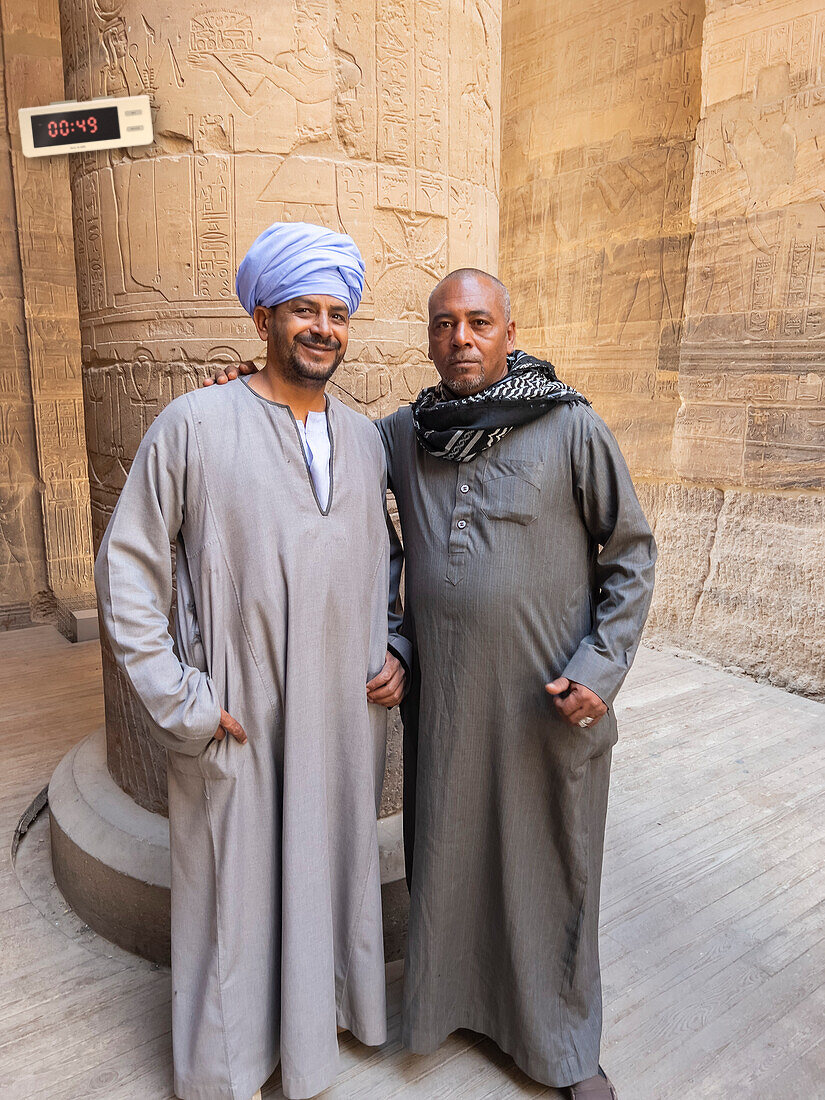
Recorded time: 0.49
